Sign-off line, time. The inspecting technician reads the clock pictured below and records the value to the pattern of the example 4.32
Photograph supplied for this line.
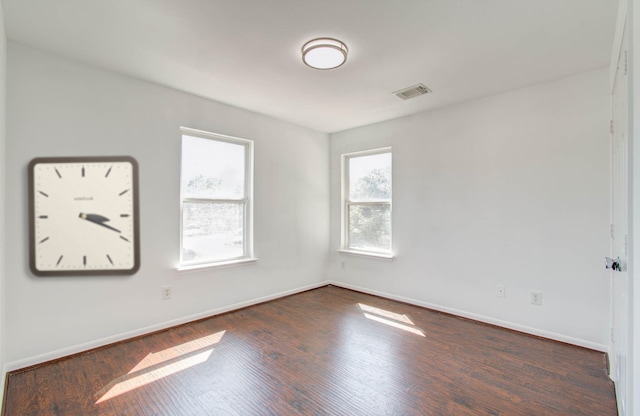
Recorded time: 3.19
